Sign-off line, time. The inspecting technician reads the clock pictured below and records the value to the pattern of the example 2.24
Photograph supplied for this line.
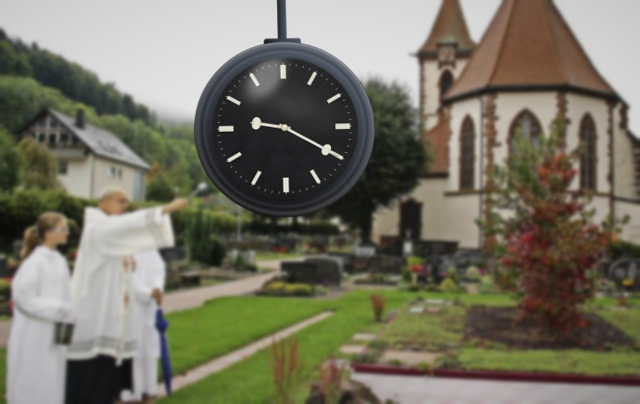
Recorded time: 9.20
